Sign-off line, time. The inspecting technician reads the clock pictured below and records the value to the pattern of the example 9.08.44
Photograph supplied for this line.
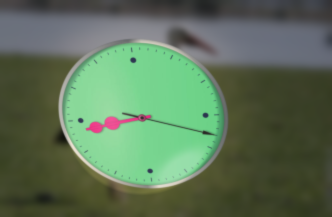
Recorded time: 8.43.18
